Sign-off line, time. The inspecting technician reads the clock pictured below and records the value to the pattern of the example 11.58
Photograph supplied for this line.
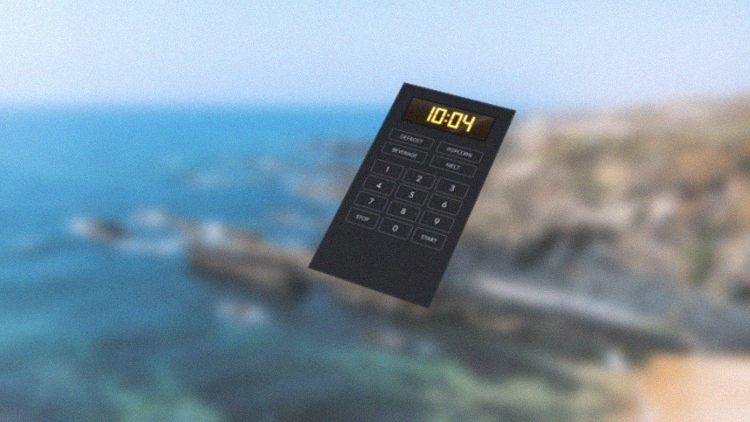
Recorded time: 10.04
